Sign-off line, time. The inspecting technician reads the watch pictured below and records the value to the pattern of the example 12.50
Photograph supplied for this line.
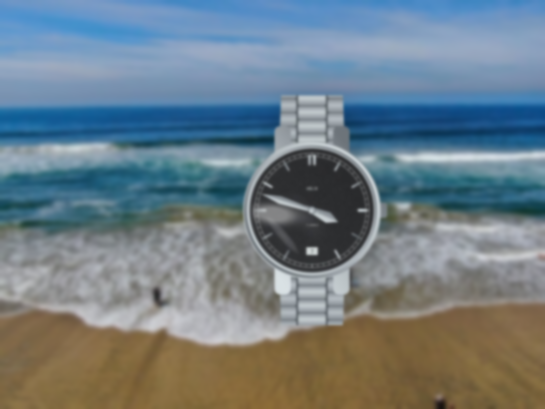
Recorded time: 3.48
